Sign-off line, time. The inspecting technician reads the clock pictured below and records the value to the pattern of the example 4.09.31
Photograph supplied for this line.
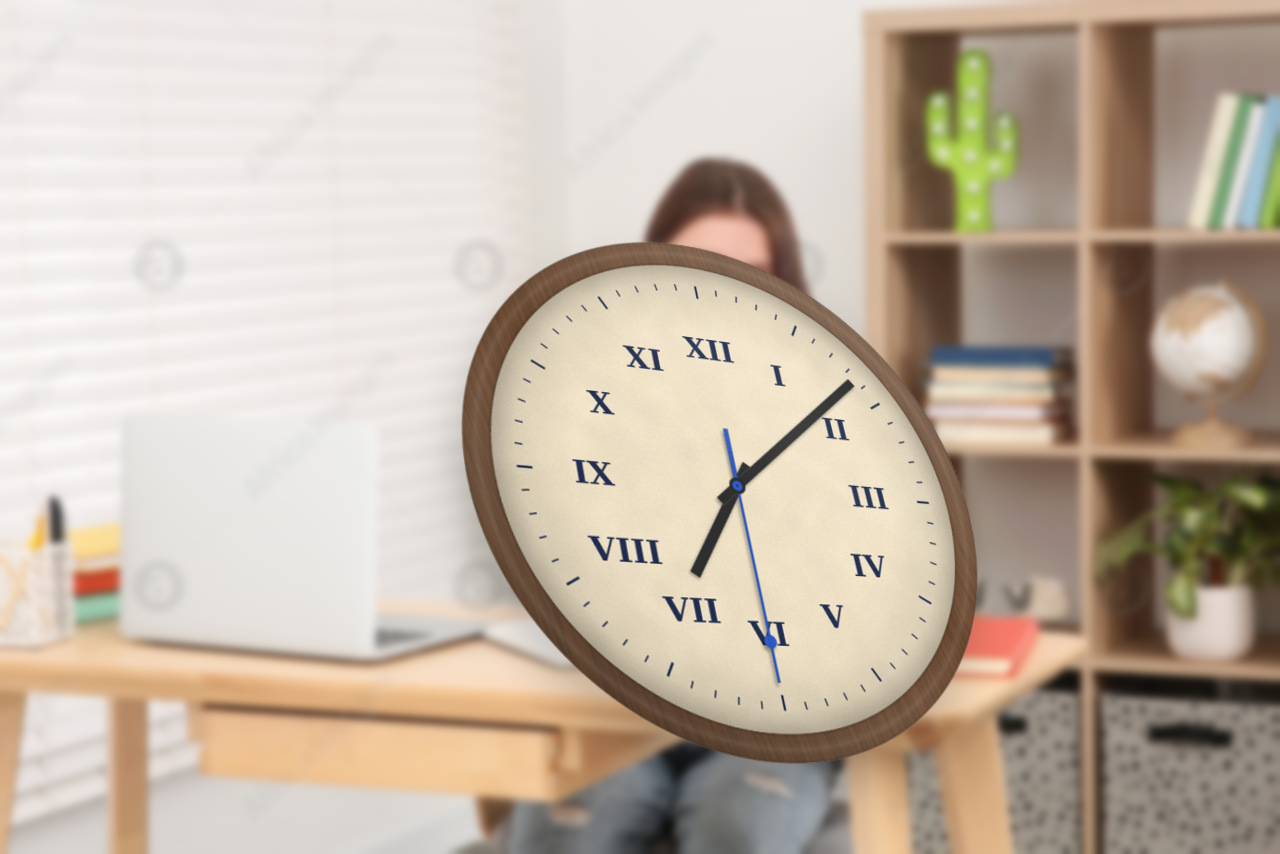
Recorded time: 7.08.30
